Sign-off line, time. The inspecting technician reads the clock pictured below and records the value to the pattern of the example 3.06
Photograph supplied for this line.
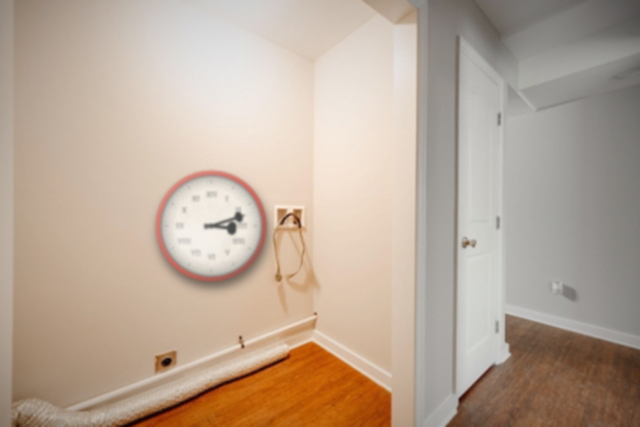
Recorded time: 3.12
